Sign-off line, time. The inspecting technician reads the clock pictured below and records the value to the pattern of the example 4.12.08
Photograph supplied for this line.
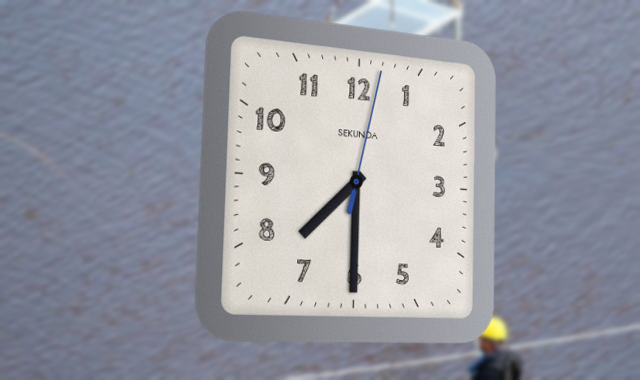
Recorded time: 7.30.02
